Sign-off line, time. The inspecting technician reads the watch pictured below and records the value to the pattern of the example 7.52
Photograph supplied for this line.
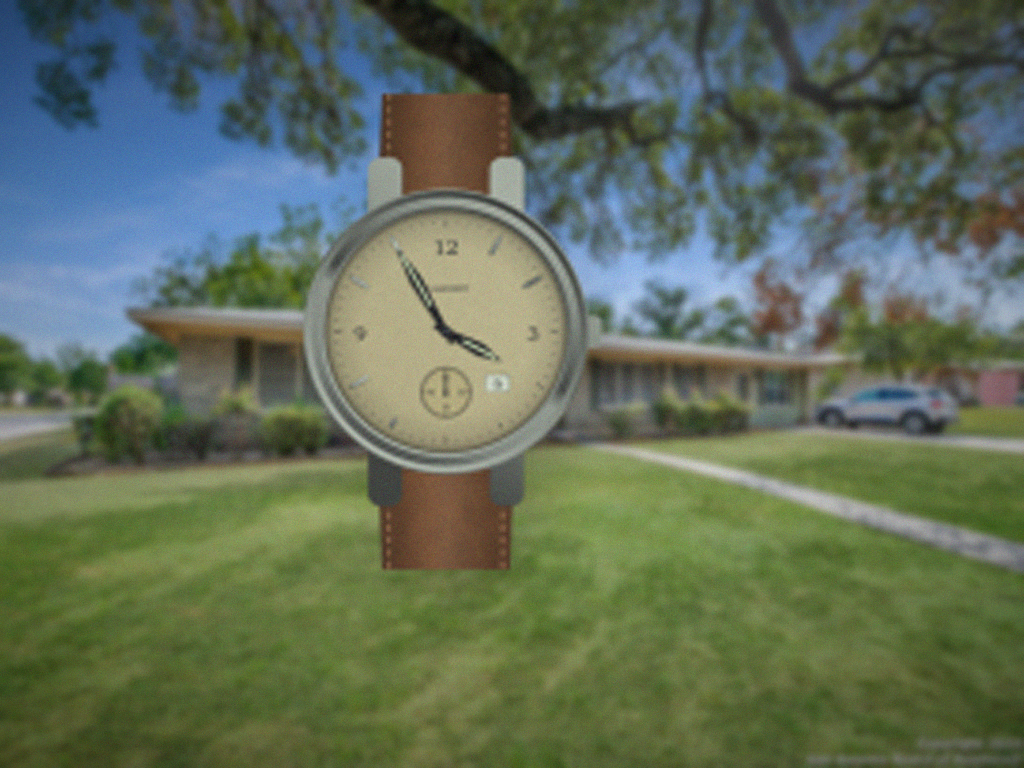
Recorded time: 3.55
